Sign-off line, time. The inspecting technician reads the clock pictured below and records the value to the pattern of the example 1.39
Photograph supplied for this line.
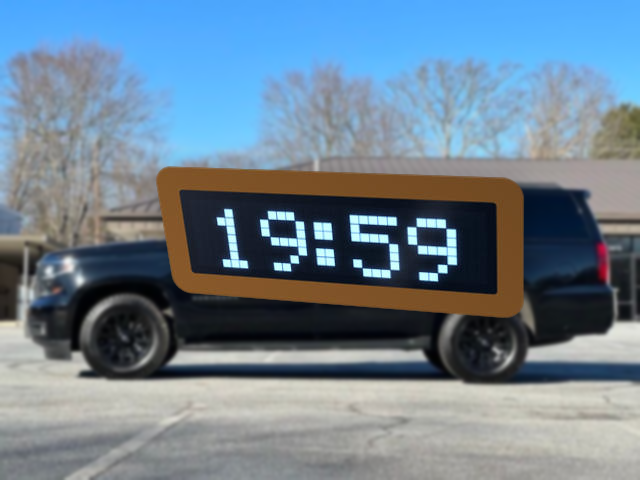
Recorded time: 19.59
